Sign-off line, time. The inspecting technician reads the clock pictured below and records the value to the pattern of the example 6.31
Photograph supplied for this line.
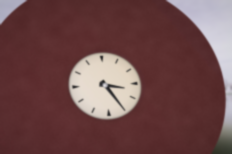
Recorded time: 3.25
